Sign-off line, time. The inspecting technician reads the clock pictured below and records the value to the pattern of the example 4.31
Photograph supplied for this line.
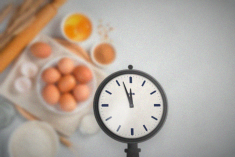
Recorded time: 11.57
